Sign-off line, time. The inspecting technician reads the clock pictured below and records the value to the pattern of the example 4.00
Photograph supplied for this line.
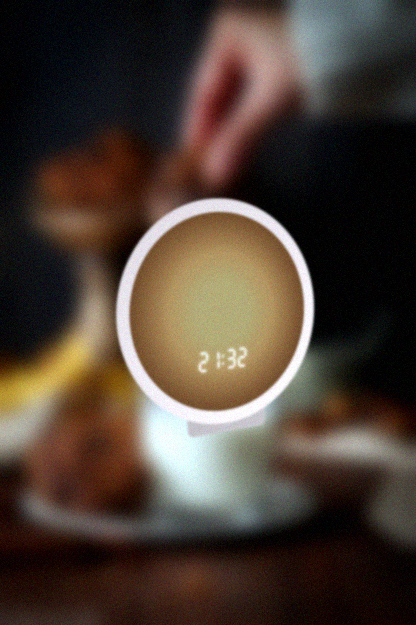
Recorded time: 21.32
